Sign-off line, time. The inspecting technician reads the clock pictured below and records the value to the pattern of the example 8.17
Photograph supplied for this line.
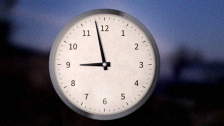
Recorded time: 8.58
